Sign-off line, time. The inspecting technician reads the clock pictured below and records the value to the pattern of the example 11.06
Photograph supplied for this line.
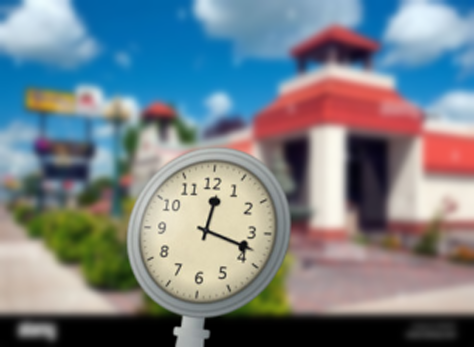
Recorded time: 12.18
